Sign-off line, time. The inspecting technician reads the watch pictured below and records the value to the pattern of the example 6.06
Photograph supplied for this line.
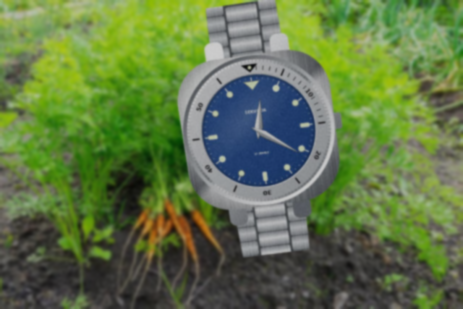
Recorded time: 12.21
